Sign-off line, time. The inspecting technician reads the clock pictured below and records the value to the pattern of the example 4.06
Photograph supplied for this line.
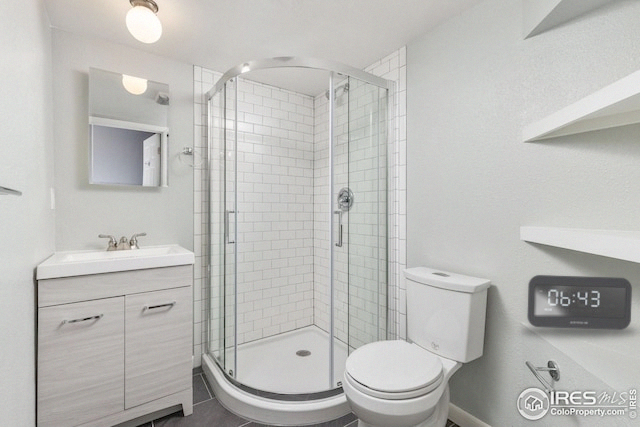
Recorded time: 6.43
